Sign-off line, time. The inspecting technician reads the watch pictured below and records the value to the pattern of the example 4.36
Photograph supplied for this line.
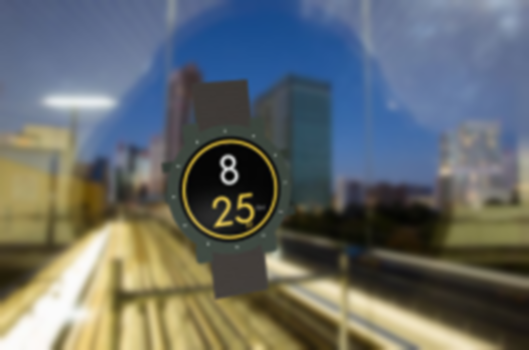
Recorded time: 8.25
